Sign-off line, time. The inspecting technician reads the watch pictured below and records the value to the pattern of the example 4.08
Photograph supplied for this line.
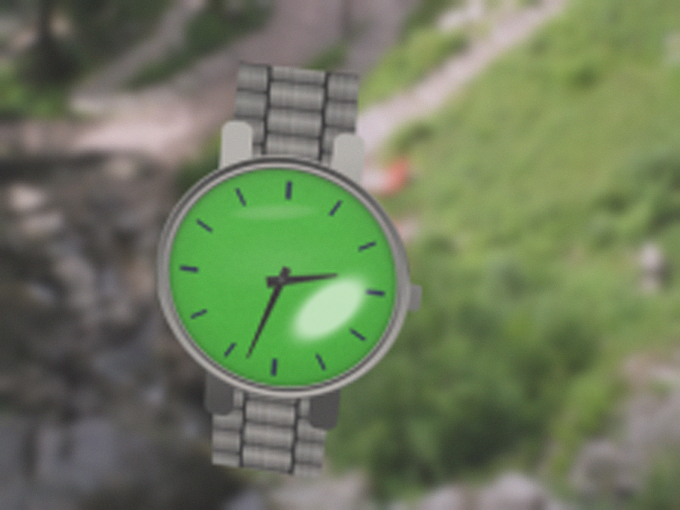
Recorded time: 2.33
